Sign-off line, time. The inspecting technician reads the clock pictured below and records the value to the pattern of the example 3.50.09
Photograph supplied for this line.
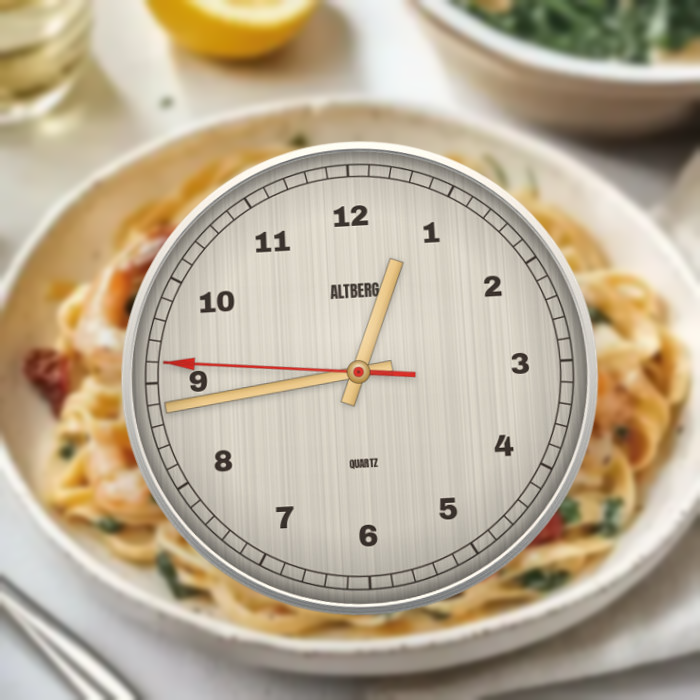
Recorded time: 12.43.46
